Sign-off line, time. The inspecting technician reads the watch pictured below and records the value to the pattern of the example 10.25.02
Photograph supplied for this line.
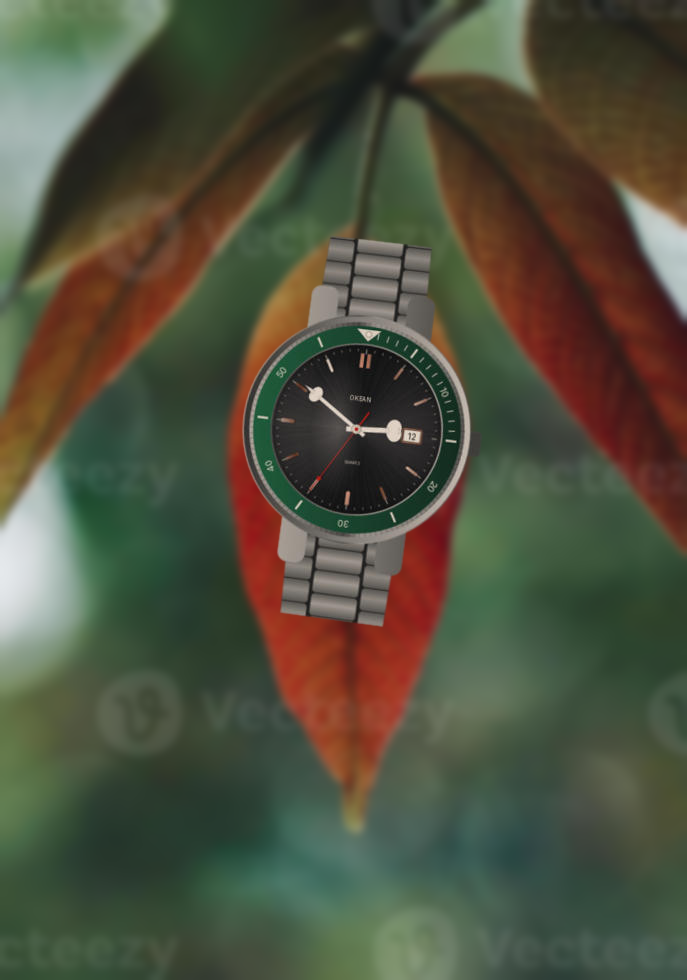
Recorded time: 2.50.35
